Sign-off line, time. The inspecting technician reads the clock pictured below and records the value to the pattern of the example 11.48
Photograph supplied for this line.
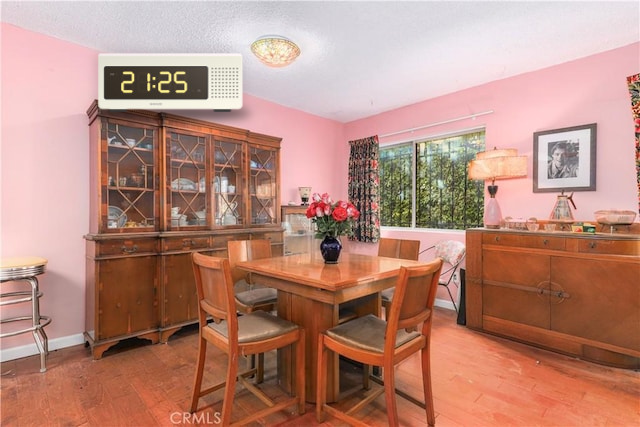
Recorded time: 21.25
